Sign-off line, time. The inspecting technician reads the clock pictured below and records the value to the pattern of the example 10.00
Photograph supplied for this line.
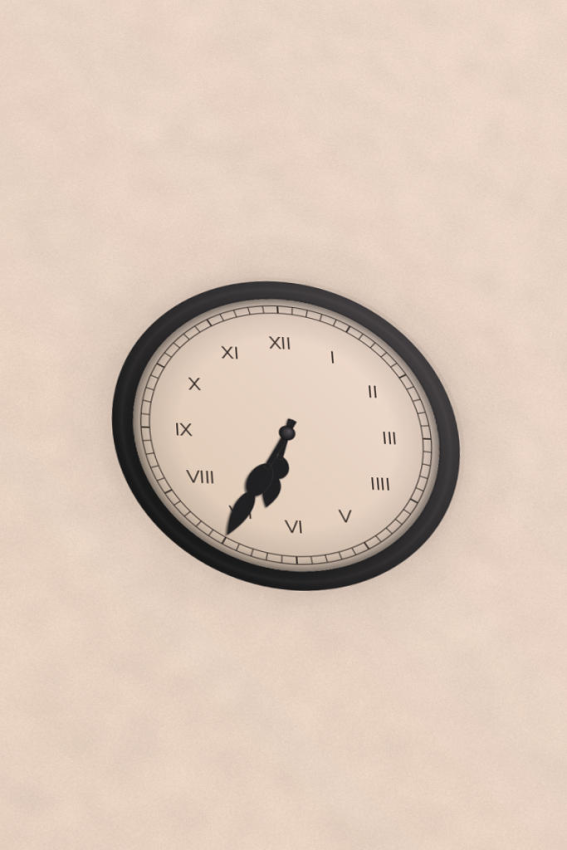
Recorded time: 6.35
